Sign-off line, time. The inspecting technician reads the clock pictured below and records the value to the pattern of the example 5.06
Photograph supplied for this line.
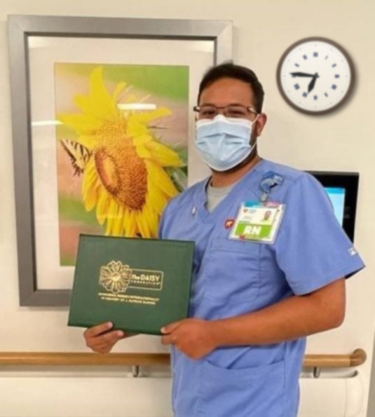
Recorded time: 6.46
